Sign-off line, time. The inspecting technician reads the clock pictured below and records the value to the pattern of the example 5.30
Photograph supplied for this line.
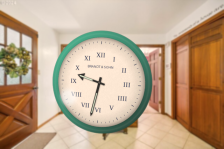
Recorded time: 9.32
